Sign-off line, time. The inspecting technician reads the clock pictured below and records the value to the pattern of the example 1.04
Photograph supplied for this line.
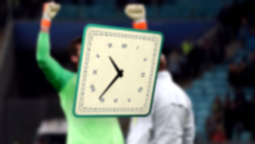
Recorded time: 10.36
